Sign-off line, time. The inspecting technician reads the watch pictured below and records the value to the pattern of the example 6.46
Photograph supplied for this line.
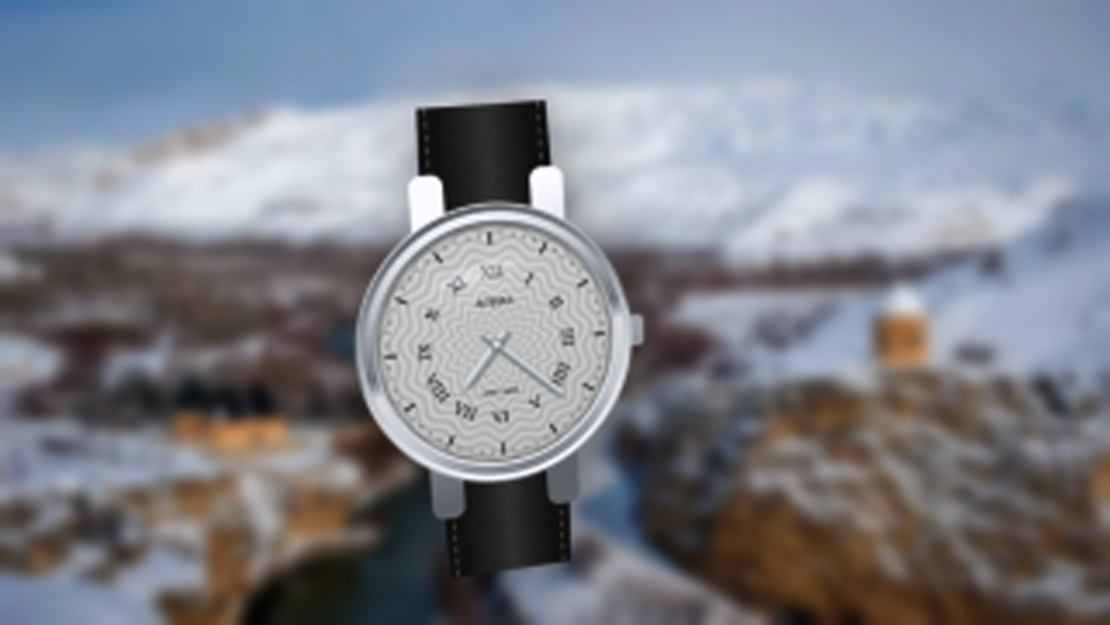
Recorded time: 7.22
